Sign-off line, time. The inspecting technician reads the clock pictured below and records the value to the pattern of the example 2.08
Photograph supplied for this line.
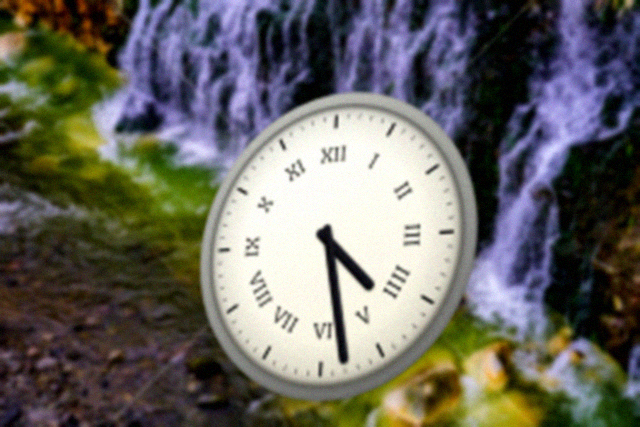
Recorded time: 4.28
